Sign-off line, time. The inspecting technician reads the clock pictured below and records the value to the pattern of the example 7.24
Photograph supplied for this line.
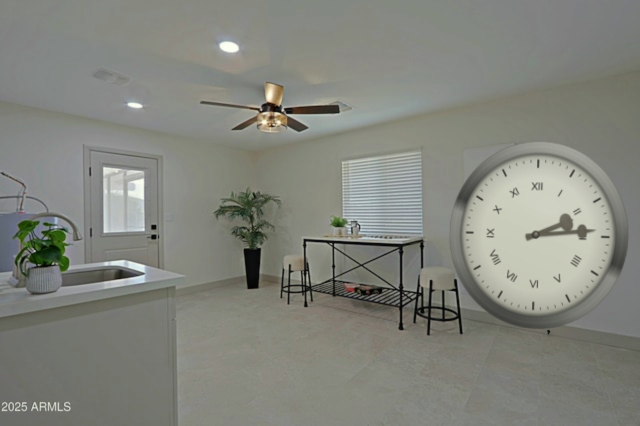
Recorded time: 2.14
